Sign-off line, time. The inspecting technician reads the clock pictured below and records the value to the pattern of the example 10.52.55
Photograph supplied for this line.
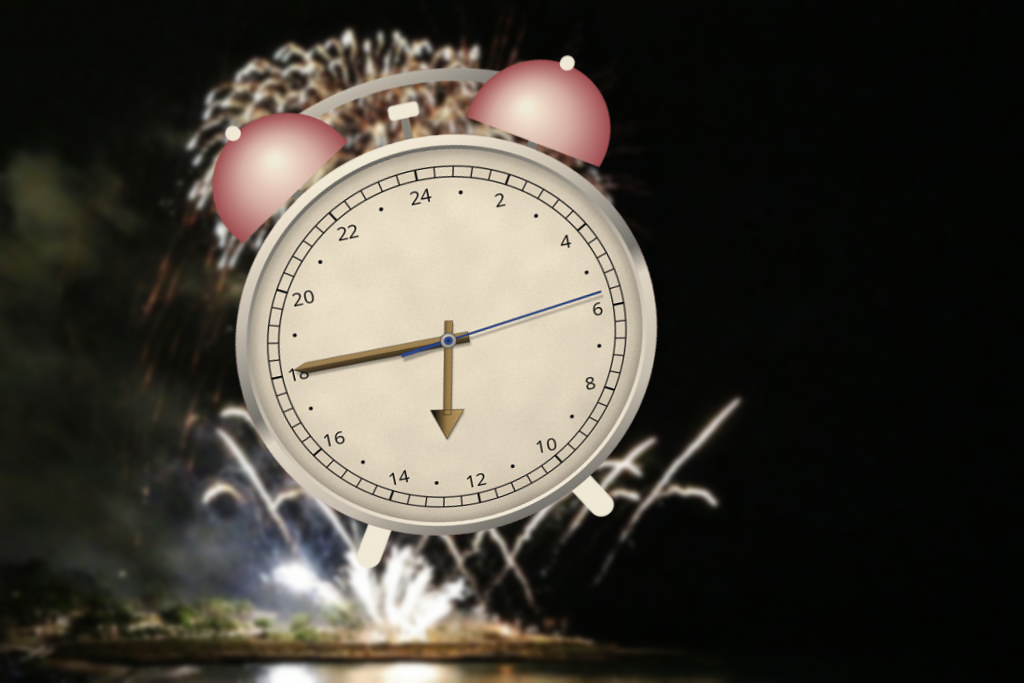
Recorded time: 12.45.14
